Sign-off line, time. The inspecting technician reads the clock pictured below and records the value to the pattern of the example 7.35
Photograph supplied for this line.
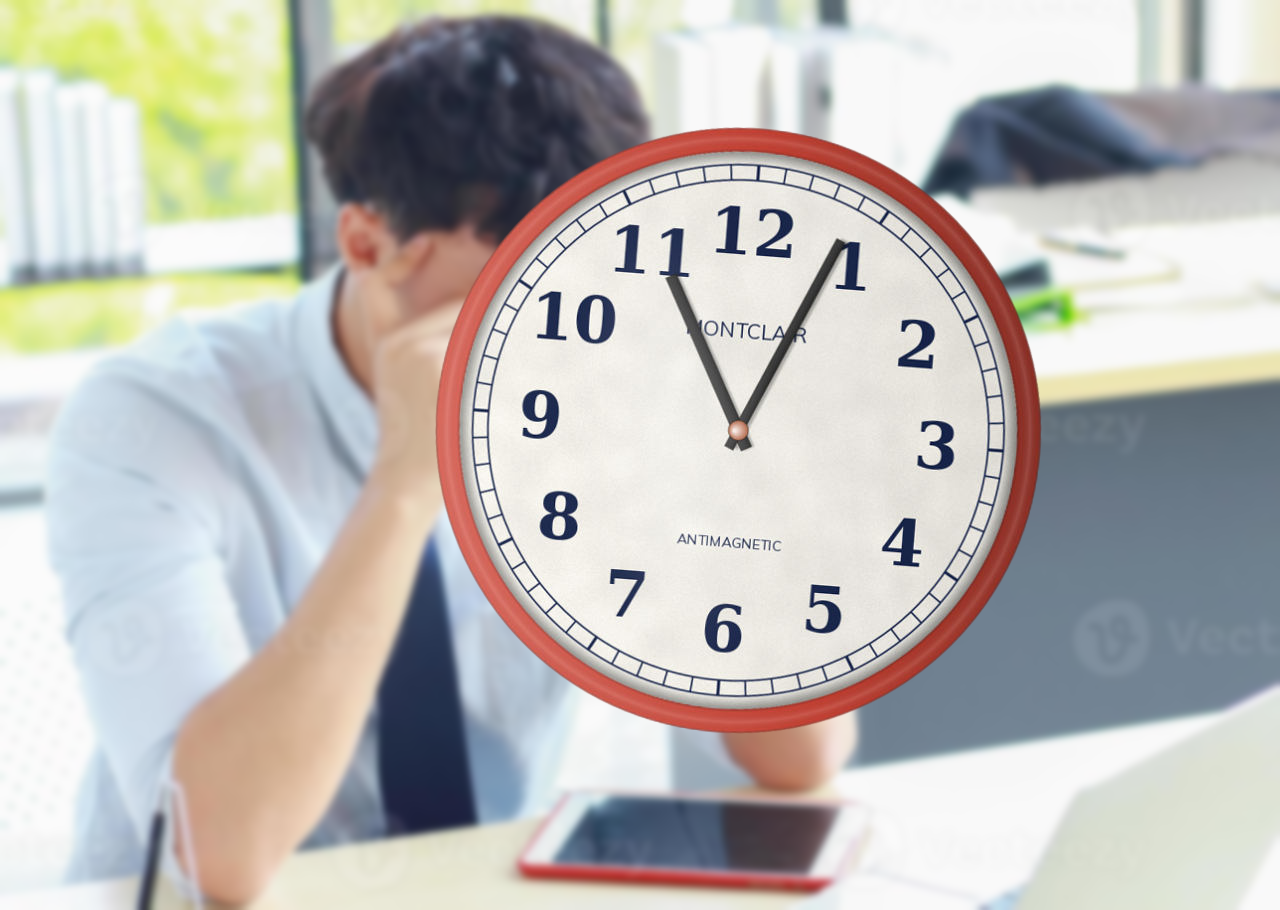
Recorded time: 11.04
